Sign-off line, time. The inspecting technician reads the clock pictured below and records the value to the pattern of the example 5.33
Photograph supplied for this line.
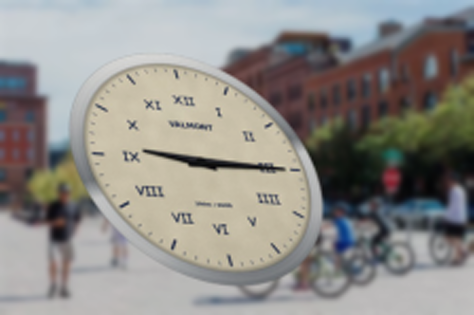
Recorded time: 9.15
